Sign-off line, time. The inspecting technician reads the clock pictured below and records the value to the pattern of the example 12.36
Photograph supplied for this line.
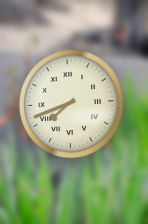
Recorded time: 7.42
